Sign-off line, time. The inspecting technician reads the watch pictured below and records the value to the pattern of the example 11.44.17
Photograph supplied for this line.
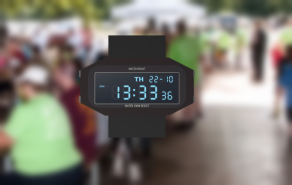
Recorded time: 13.33.36
